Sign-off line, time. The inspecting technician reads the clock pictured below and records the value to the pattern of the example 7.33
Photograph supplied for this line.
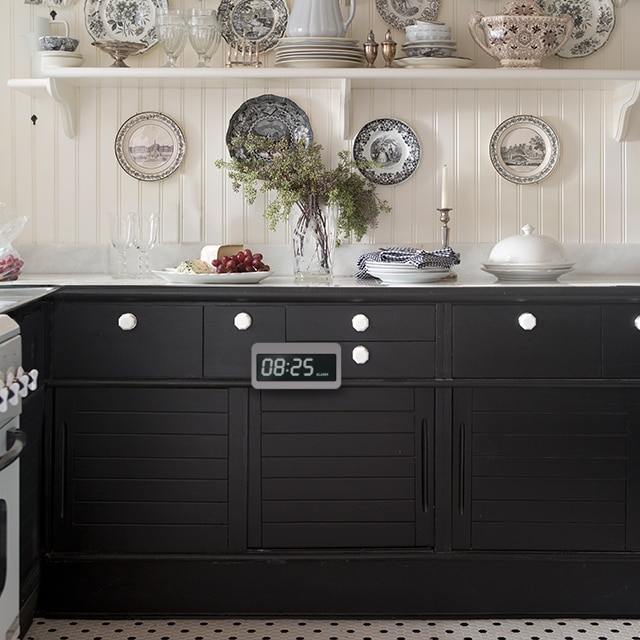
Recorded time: 8.25
